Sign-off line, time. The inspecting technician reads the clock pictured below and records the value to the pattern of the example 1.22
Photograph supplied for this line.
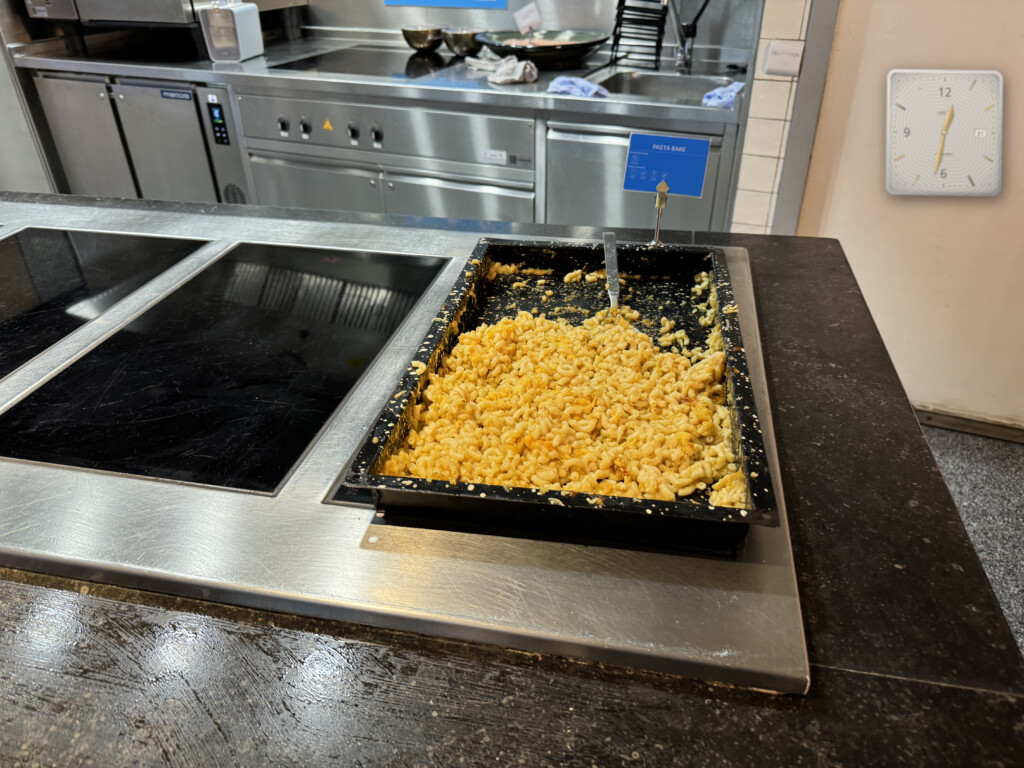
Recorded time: 12.32
